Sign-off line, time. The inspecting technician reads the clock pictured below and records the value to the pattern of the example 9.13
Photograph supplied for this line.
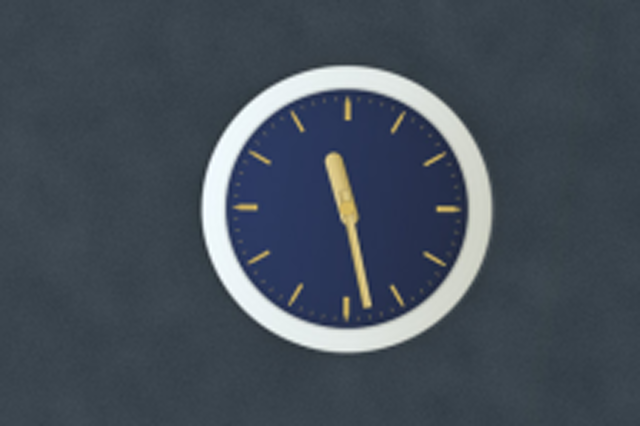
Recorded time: 11.28
